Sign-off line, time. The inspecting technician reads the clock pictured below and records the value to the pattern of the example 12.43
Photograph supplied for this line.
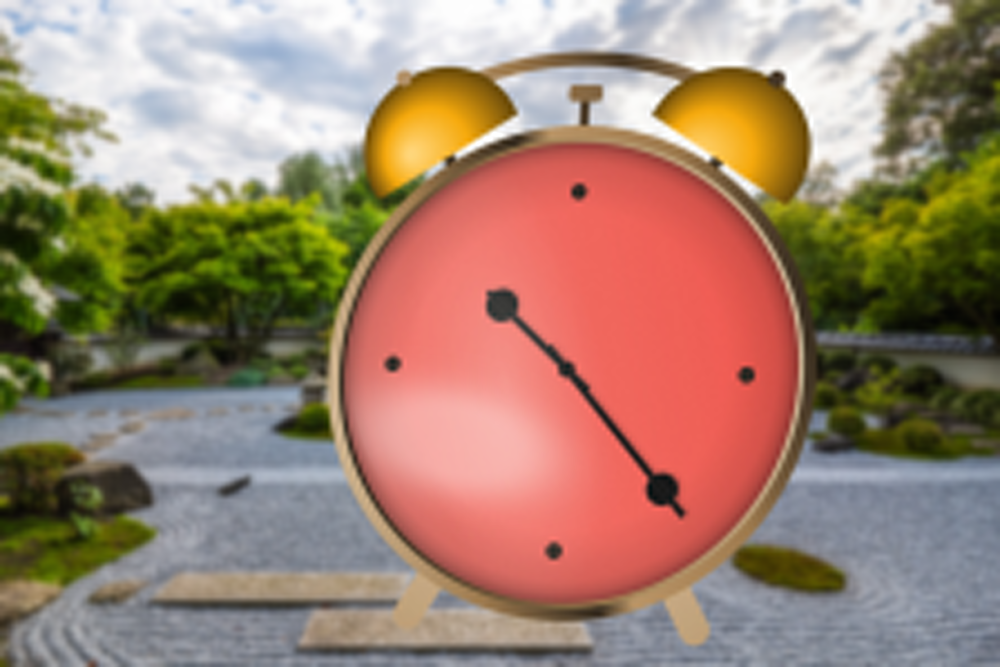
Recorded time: 10.23
